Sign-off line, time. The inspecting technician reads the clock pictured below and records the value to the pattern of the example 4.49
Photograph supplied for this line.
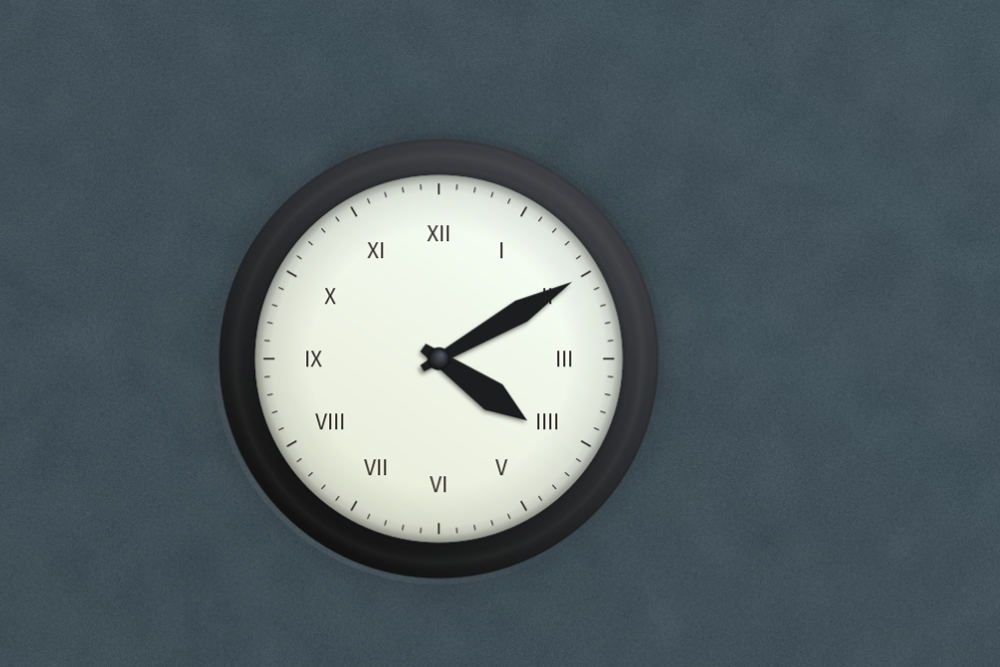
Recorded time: 4.10
